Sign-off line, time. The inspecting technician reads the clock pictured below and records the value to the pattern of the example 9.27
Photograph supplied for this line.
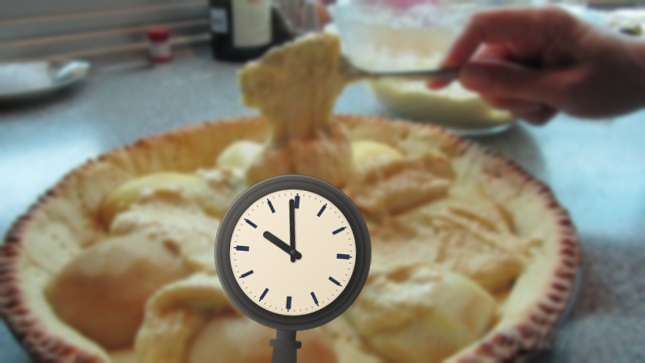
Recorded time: 9.59
